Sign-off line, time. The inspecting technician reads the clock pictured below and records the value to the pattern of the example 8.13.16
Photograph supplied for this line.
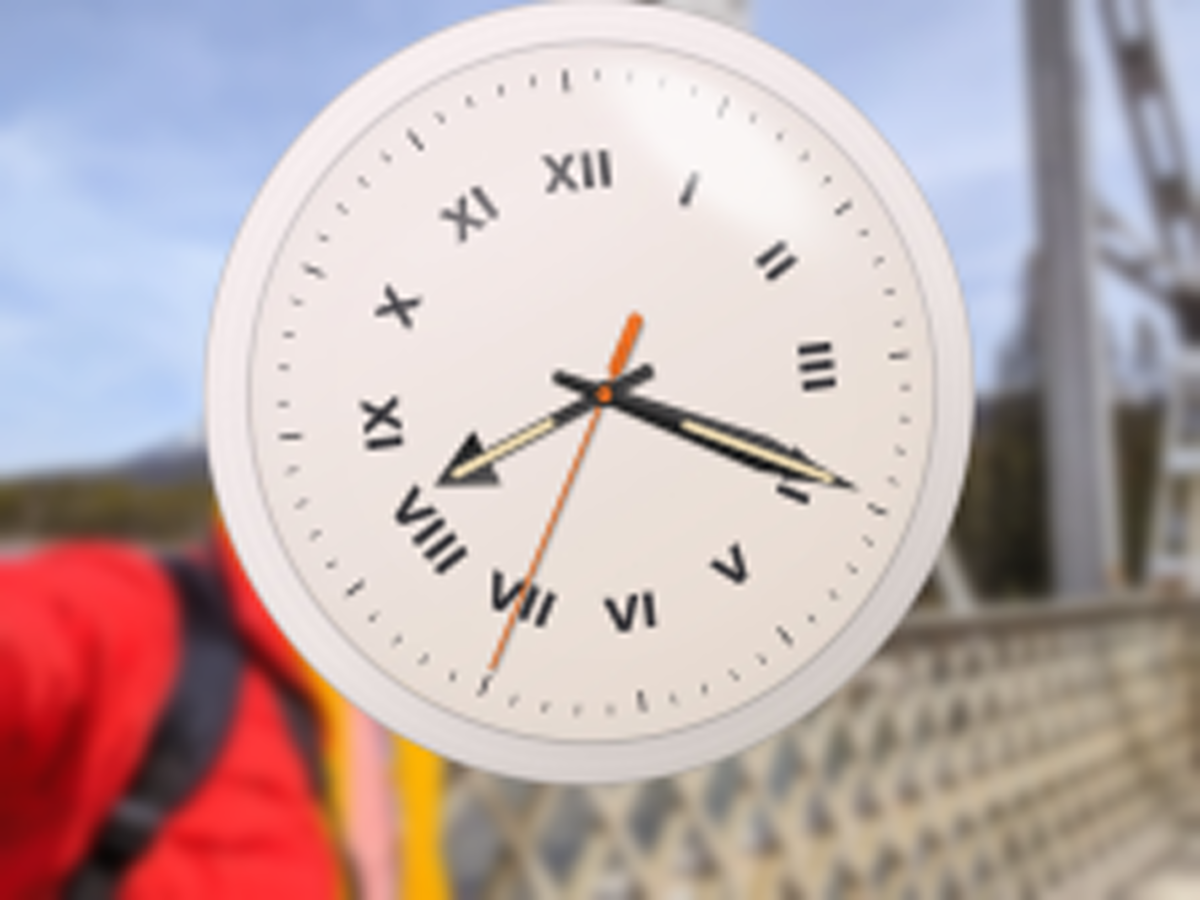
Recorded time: 8.19.35
